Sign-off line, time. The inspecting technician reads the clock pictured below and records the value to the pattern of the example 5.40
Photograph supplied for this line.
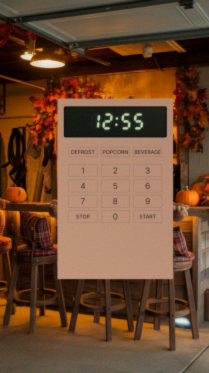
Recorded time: 12.55
